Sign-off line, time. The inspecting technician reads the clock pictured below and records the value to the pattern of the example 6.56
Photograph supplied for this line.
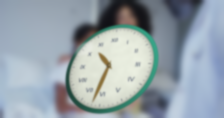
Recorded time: 10.32
